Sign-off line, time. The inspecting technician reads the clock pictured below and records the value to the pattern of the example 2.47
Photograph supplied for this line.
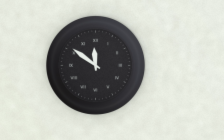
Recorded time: 11.51
